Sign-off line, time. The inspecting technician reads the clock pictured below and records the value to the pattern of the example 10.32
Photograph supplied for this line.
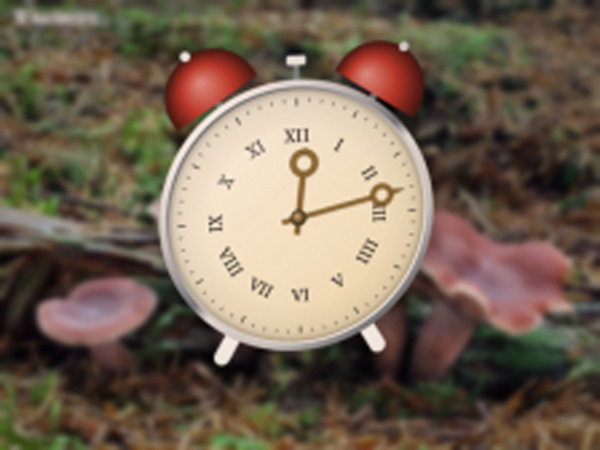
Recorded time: 12.13
